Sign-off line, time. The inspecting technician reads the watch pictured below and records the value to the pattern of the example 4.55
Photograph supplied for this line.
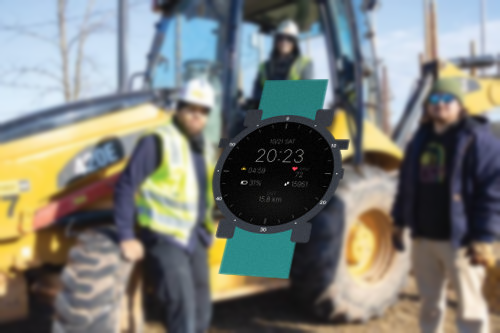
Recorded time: 20.23
